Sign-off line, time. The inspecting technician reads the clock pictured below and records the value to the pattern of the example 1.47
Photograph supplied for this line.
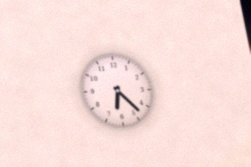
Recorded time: 6.23
